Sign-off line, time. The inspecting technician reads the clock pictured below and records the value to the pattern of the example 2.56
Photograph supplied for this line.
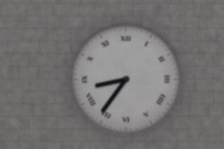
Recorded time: 8.36
